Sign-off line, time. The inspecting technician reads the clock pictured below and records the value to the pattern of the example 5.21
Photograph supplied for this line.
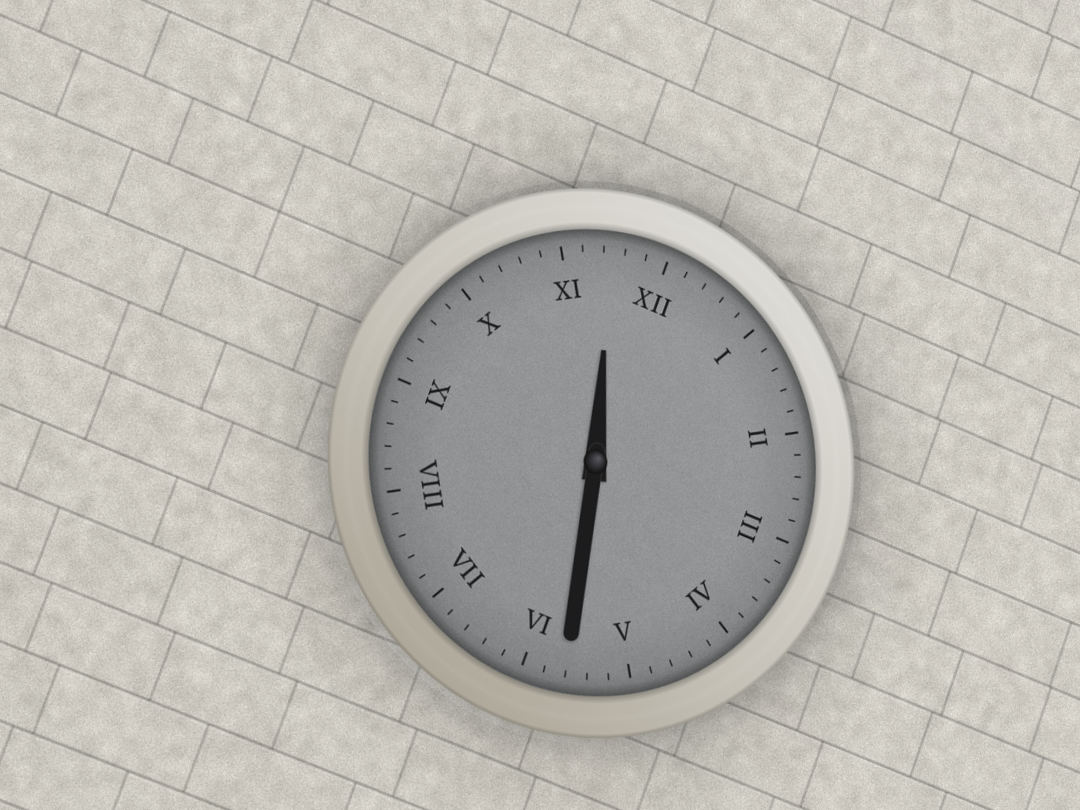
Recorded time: 11.28
